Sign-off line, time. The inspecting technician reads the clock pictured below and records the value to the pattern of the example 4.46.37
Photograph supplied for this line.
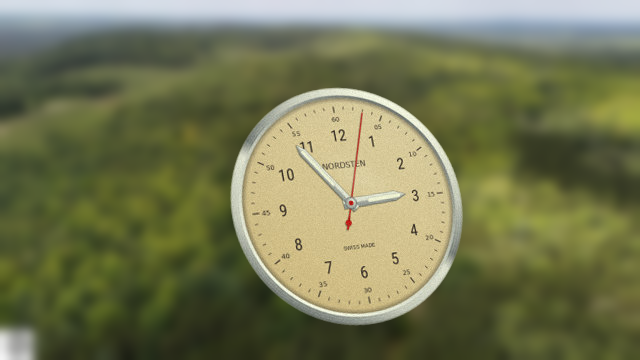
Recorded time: 2.54.03
